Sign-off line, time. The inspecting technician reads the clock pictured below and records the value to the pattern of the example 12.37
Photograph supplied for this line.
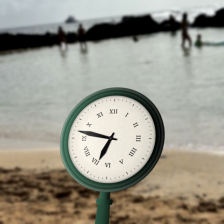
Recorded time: 6.47
